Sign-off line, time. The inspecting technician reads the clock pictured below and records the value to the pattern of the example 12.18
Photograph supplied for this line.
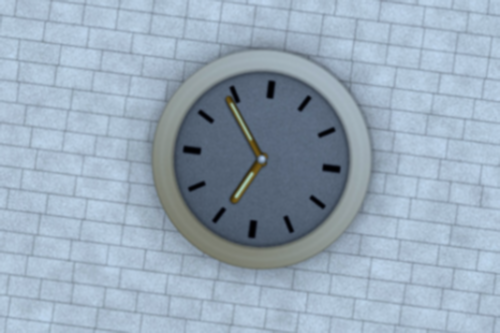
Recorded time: 6.54
